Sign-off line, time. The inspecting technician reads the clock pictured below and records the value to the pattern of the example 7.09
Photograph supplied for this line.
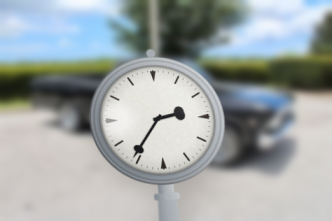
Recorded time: 2.36
